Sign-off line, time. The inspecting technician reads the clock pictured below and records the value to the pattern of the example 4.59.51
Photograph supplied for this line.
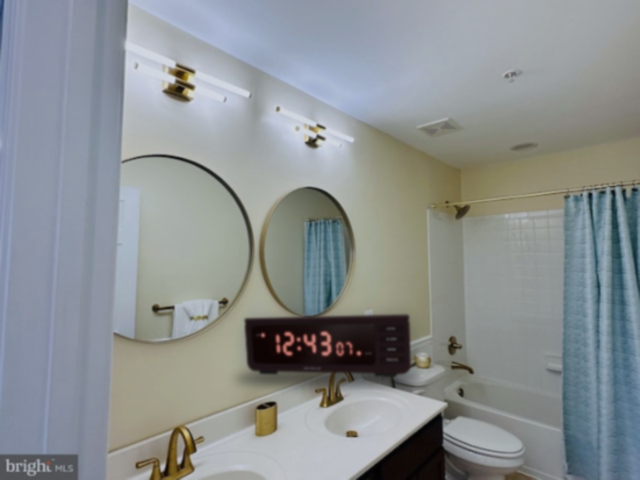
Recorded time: 12.43.07
